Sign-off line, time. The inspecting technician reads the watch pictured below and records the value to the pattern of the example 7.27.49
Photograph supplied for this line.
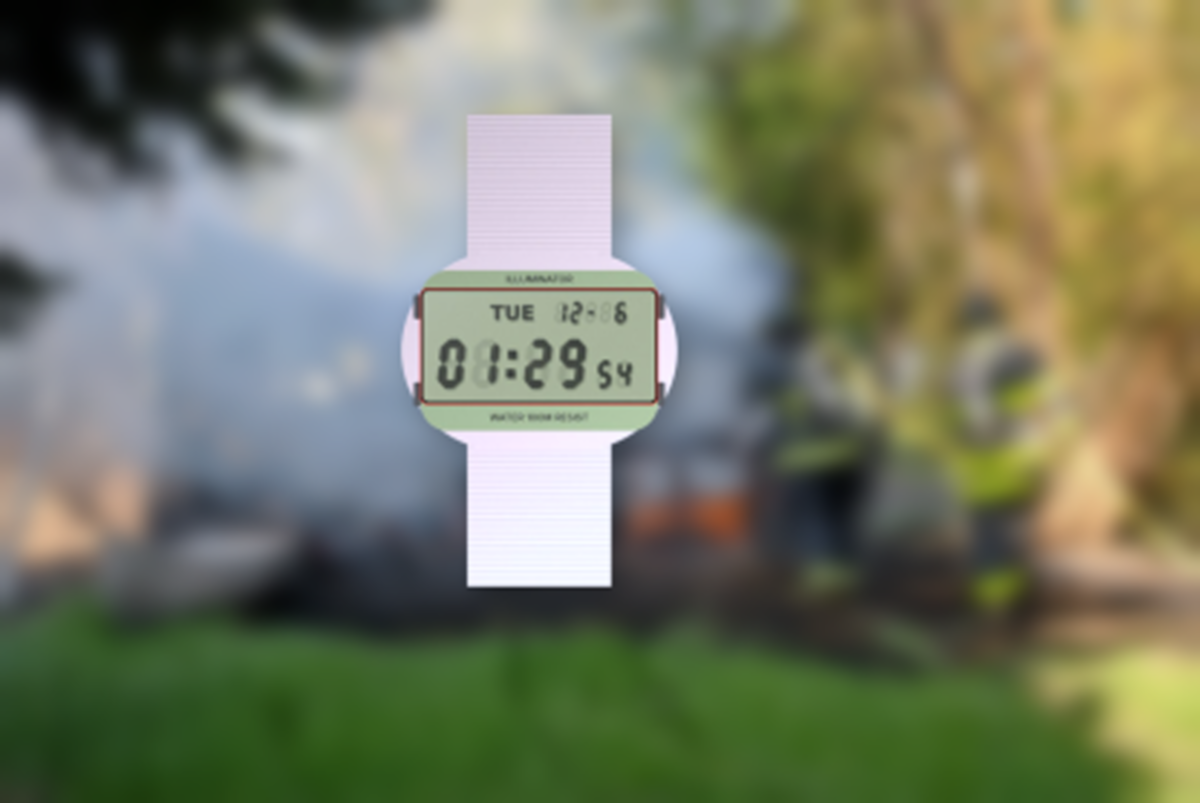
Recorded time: 1.29.54
